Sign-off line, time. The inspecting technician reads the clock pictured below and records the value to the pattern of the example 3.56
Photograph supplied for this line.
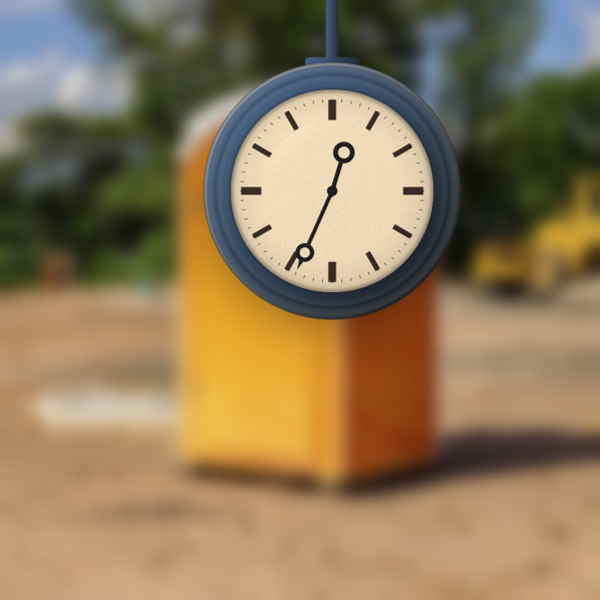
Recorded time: 12.34
